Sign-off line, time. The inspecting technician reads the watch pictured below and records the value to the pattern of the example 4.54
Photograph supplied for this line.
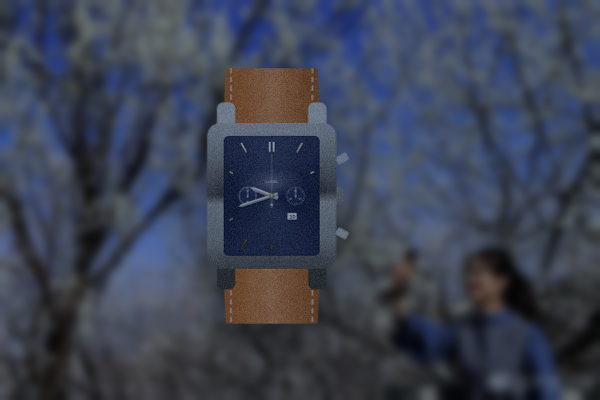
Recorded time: 9.42
